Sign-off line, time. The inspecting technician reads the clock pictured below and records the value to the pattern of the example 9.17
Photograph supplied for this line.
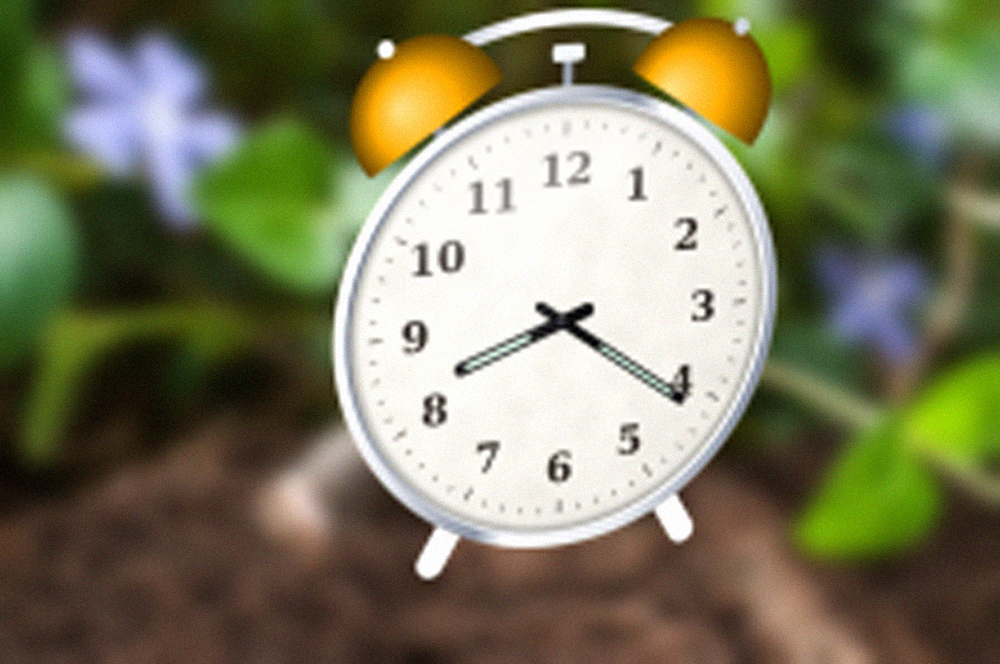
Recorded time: 8.21
